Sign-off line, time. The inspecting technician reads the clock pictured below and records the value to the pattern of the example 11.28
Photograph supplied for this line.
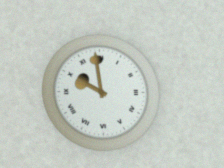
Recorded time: 9.59
